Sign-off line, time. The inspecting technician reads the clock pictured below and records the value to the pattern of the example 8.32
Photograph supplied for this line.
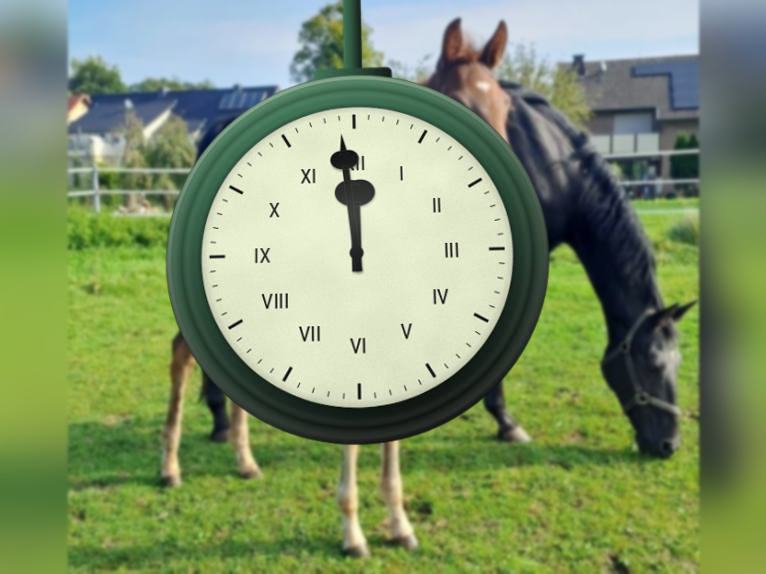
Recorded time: 11.59
